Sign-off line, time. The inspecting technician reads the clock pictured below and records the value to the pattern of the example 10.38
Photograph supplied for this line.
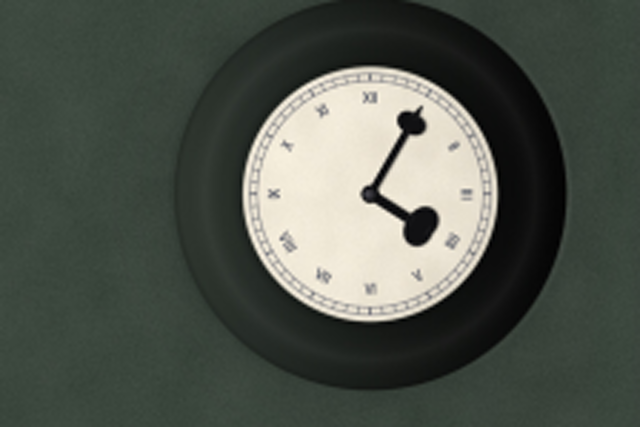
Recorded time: 4.05
